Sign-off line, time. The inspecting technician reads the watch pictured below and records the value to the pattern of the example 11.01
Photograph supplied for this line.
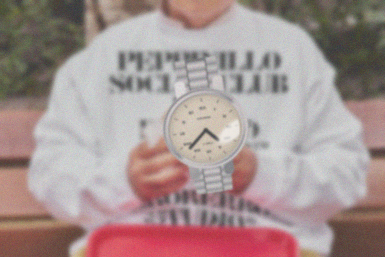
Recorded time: 4.38
